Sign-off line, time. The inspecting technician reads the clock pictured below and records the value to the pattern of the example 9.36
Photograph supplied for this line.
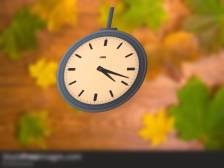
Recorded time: 4.18
